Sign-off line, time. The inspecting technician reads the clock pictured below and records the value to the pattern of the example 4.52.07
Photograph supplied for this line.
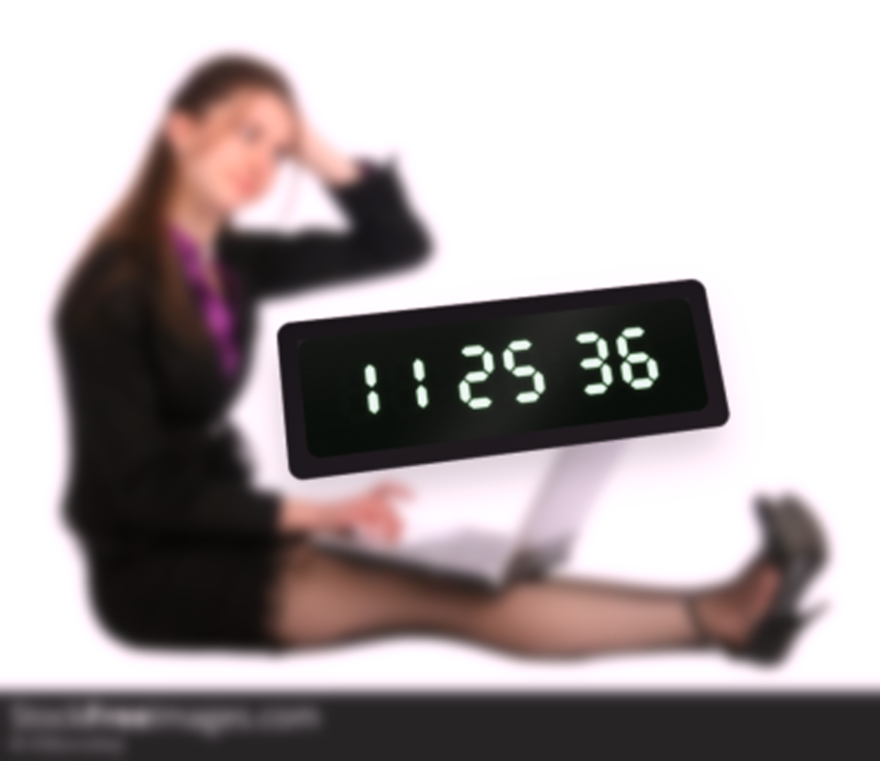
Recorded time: 11.25.36
